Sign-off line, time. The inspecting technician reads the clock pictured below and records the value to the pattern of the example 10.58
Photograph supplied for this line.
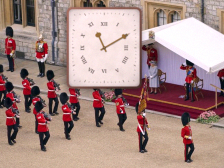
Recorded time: 11.10
